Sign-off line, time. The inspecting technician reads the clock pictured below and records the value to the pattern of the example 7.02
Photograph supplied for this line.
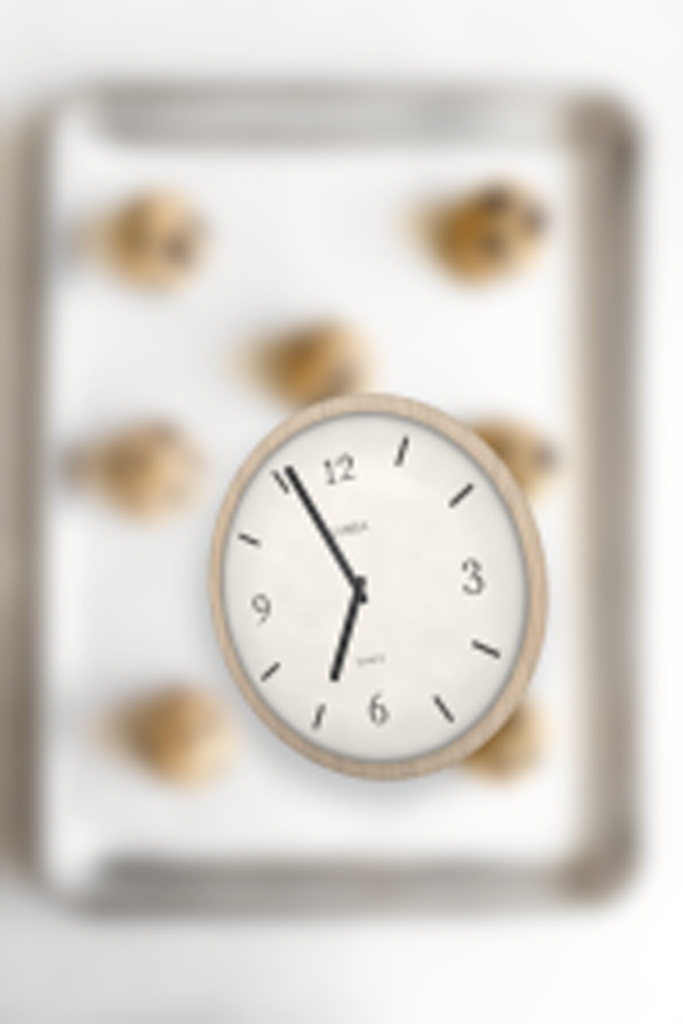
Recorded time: 6.56
